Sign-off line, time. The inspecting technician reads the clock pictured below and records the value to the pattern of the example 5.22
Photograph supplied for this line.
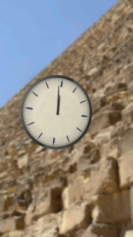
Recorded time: 11.59
